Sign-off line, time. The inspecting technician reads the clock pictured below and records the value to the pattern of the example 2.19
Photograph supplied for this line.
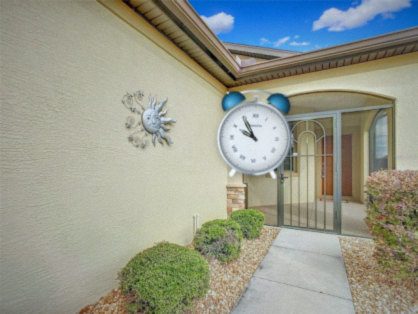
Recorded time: 9.55
